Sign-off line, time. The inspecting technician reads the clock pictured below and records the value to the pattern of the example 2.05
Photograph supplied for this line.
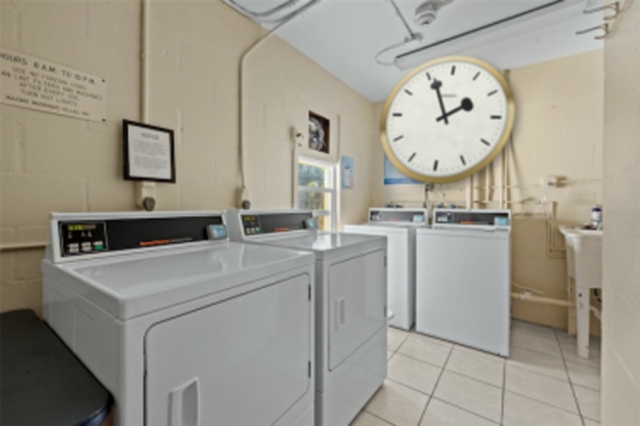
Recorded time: 1.56
